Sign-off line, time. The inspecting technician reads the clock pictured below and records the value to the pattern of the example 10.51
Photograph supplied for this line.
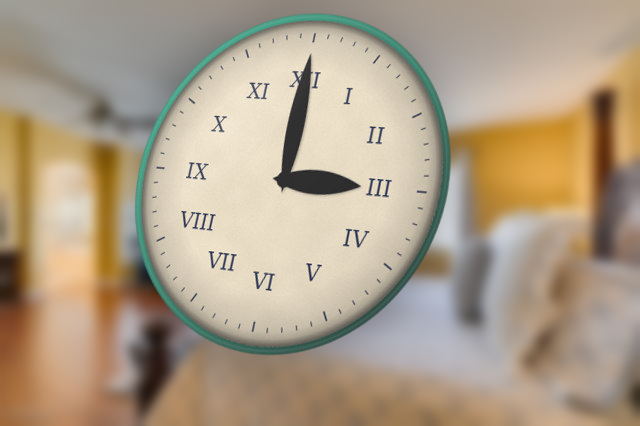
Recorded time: 3.00
